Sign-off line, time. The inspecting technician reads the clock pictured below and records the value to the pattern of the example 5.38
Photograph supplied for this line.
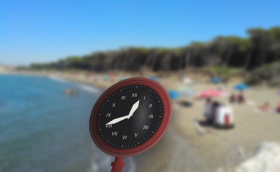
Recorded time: 12.41
